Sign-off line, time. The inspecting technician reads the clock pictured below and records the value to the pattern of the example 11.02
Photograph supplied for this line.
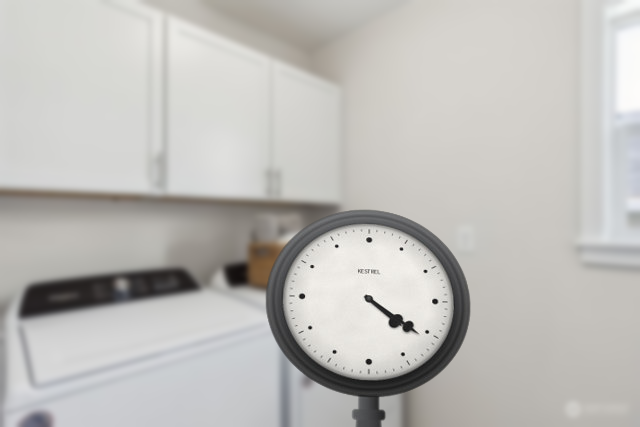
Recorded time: 4.21
